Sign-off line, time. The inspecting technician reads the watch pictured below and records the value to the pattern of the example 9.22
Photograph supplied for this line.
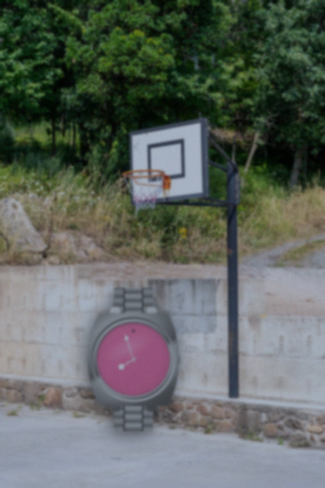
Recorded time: 7.57
